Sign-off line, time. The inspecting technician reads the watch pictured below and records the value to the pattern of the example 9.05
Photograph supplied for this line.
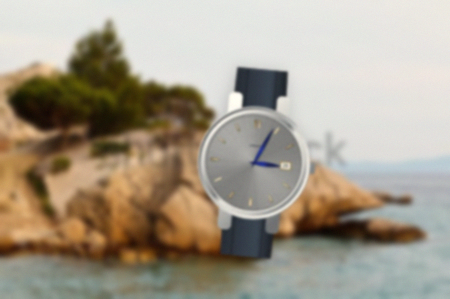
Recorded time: 3.04
